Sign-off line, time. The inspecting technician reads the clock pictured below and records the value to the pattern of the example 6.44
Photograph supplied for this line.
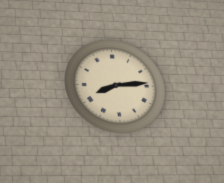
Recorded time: 8.14
